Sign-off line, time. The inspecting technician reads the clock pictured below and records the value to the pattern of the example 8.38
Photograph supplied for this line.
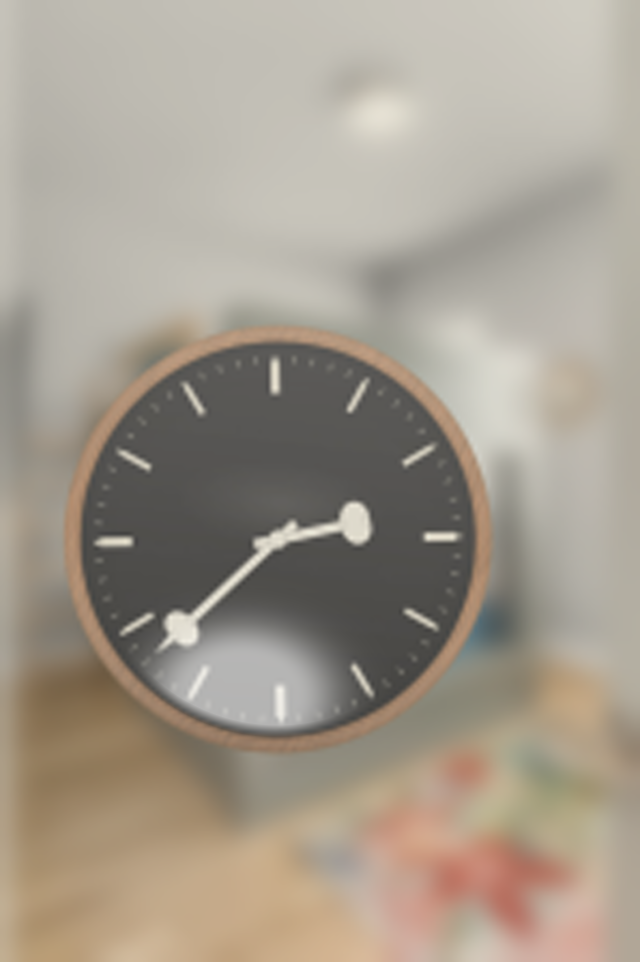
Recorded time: 2.38
